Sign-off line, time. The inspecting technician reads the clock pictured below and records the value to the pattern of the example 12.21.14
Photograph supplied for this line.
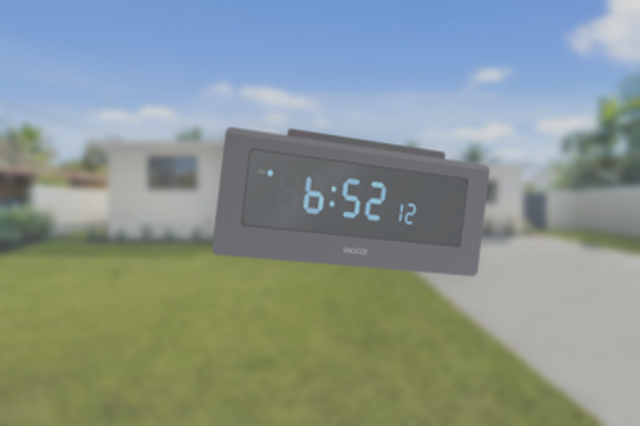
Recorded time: 6.52.12
